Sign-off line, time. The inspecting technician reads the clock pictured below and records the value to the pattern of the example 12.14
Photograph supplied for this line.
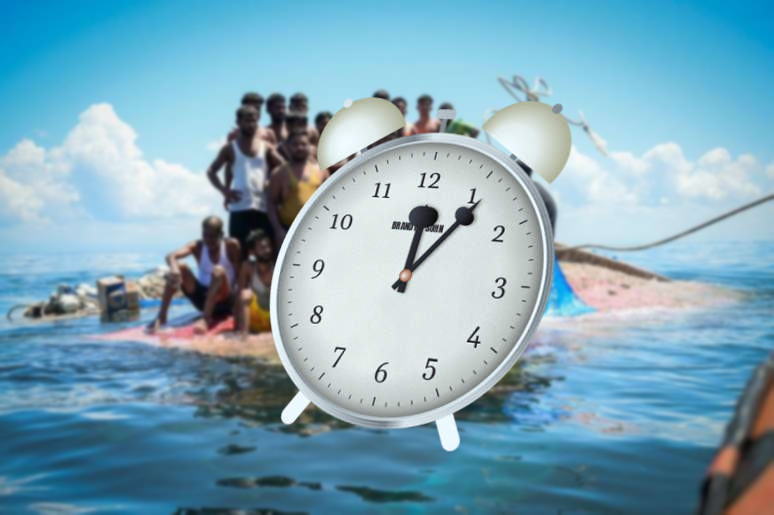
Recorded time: 12.06
